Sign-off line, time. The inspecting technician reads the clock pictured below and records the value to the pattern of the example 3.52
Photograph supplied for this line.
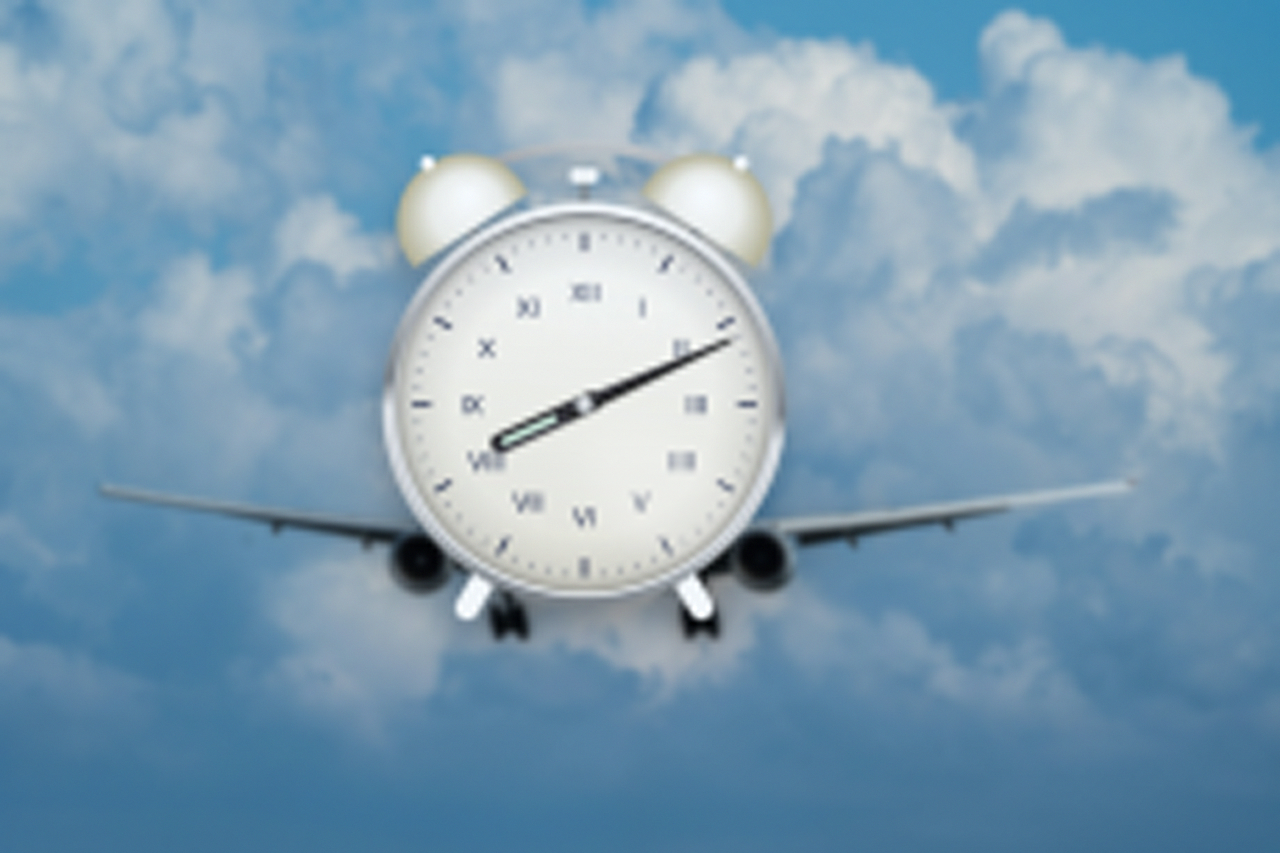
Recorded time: 8.11
